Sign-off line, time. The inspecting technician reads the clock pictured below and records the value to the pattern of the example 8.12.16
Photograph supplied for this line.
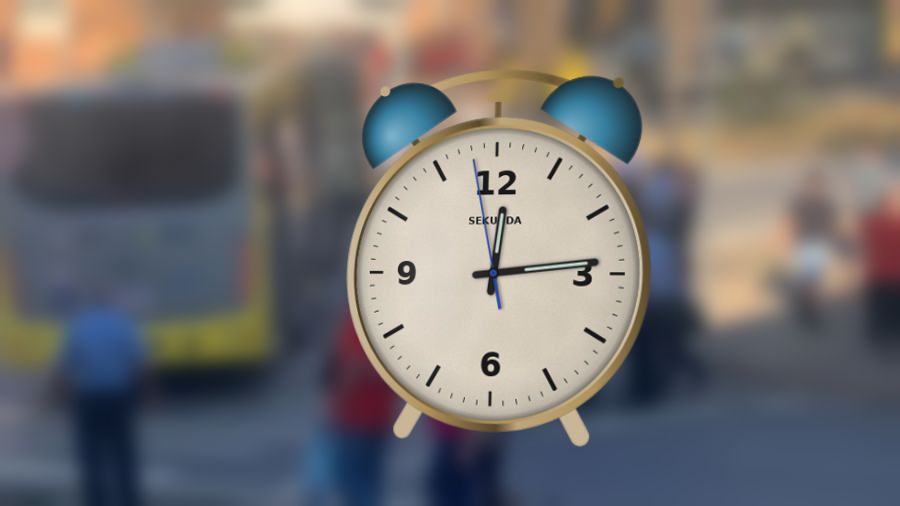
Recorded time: 12.13.58
